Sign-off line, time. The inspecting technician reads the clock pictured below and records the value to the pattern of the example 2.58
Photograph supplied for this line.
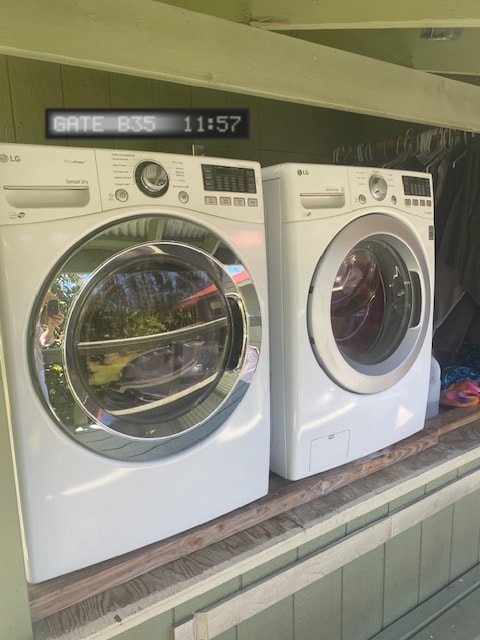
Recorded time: 11.57
